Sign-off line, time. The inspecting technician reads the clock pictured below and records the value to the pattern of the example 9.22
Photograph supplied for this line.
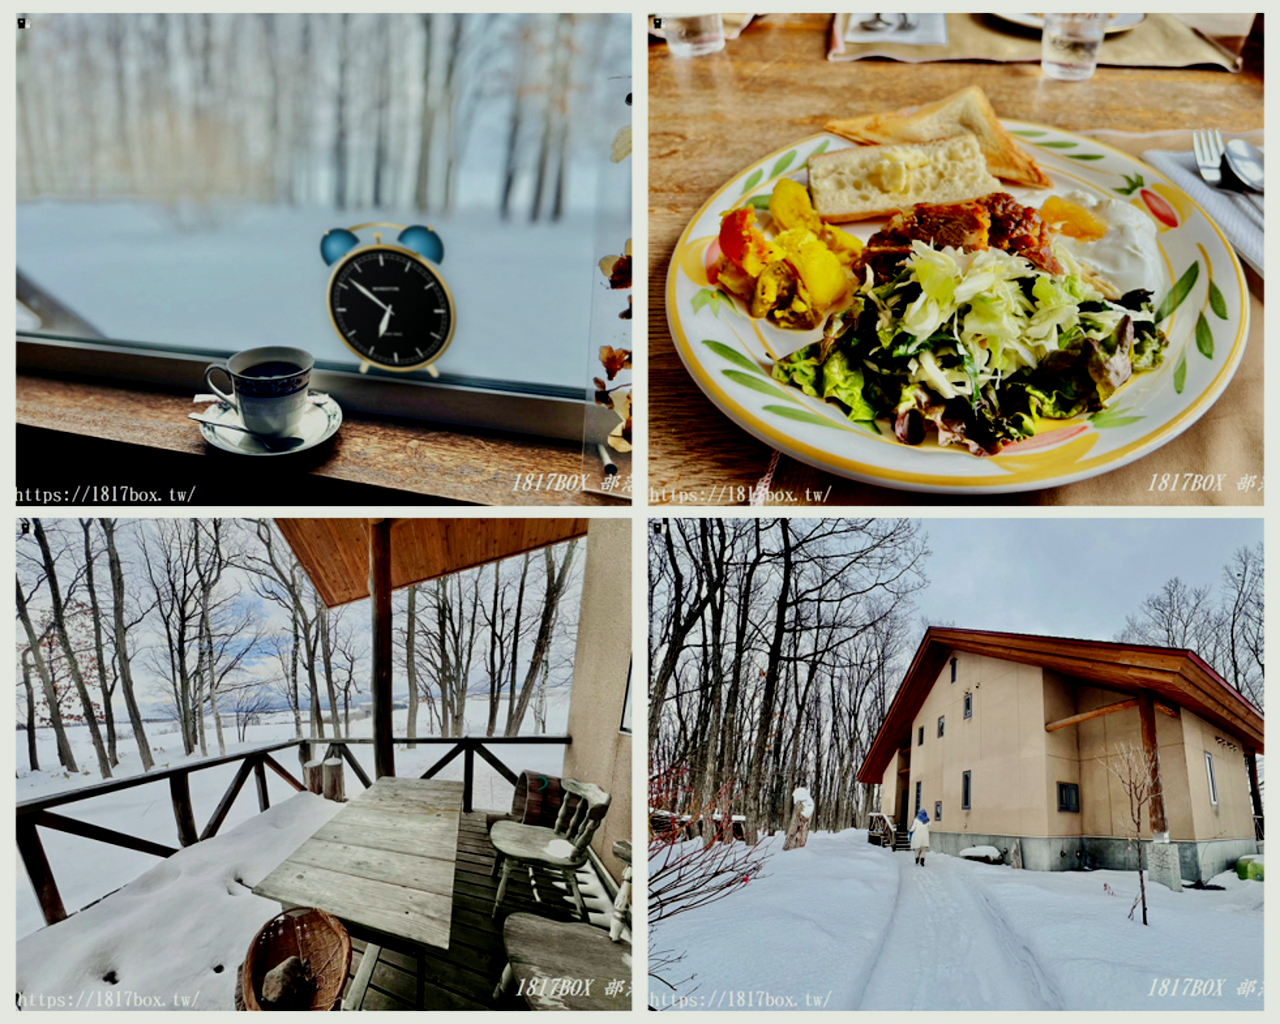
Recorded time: 6.52
